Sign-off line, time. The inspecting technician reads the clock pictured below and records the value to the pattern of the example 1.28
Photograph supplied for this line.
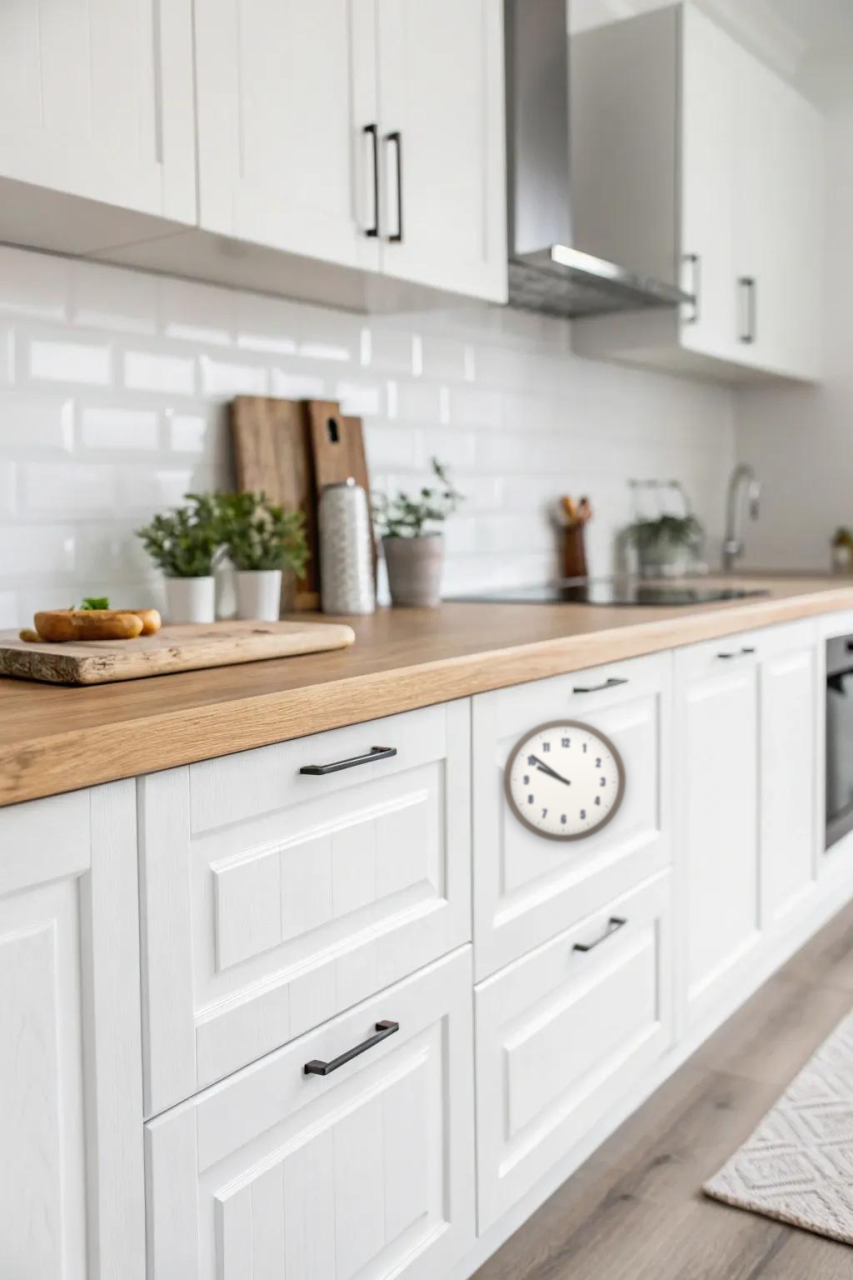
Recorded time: 9.51
